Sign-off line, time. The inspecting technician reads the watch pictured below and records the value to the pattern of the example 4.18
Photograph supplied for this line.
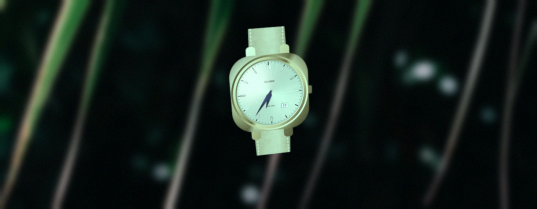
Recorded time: 6.36
